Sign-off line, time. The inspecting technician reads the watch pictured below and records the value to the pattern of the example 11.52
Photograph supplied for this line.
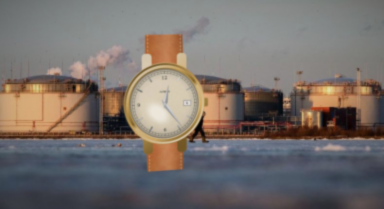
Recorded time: 12.24
